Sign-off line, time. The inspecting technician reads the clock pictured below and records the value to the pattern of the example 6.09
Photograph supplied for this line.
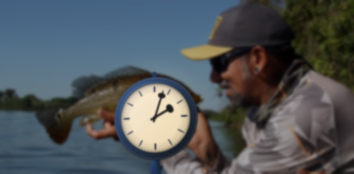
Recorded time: 2.03
